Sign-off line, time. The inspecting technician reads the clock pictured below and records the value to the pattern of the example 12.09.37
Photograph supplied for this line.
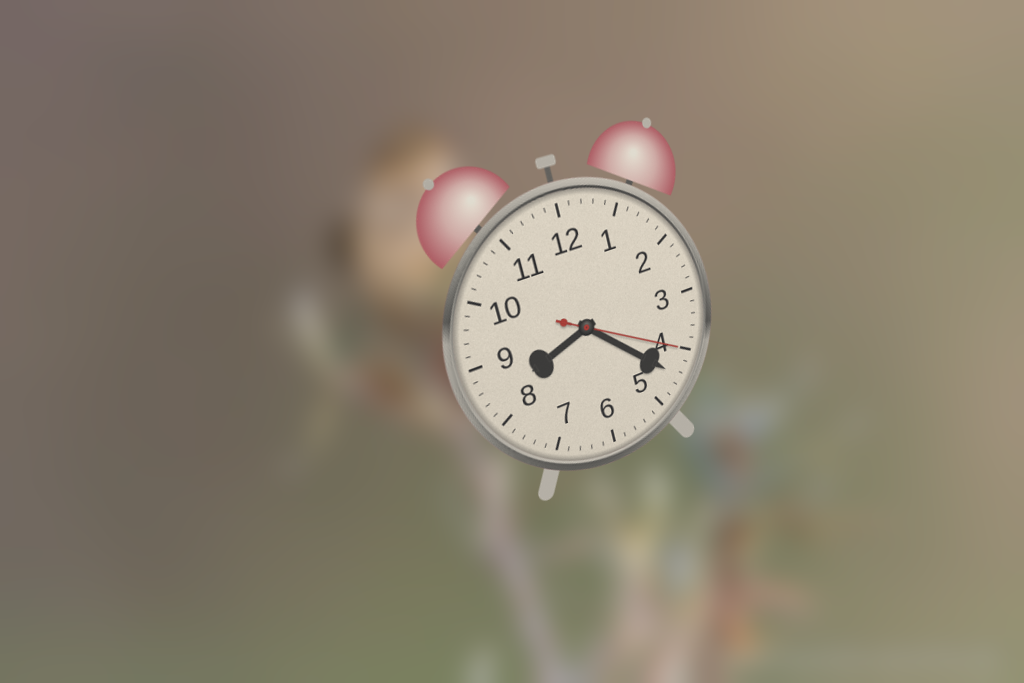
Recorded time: 8.22.20
